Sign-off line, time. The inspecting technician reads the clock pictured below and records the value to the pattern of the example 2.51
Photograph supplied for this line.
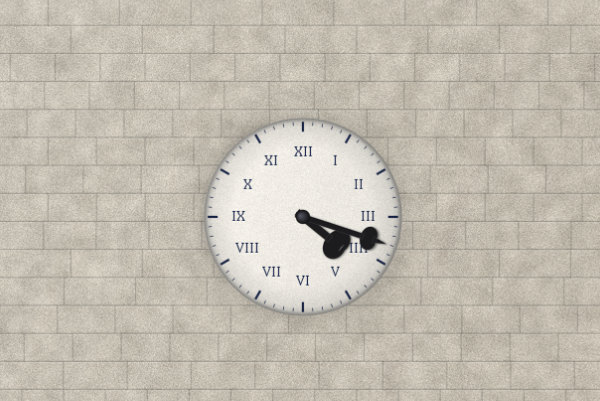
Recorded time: 4.18
